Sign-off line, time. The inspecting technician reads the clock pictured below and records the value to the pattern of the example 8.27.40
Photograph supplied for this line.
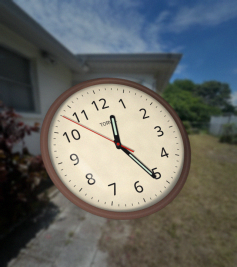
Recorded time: 12.25.53
